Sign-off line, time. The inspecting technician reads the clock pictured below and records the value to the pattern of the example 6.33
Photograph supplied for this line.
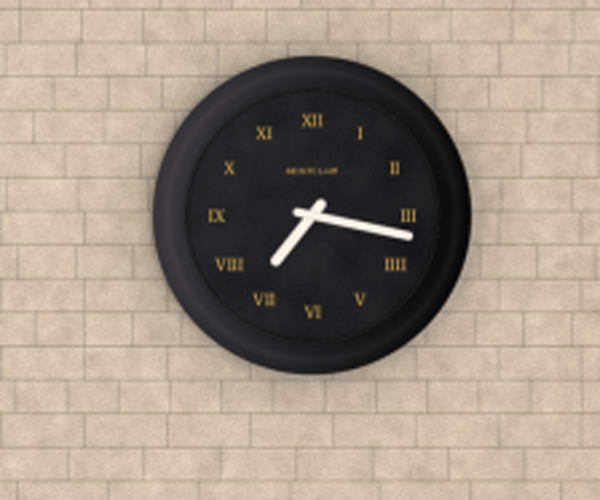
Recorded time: 7.17
